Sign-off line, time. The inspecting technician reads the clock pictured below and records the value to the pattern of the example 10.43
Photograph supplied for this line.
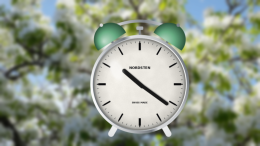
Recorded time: 10.21
